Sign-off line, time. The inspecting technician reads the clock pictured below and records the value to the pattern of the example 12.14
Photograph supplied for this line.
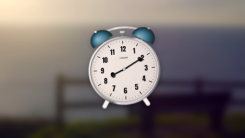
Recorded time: 8.10
